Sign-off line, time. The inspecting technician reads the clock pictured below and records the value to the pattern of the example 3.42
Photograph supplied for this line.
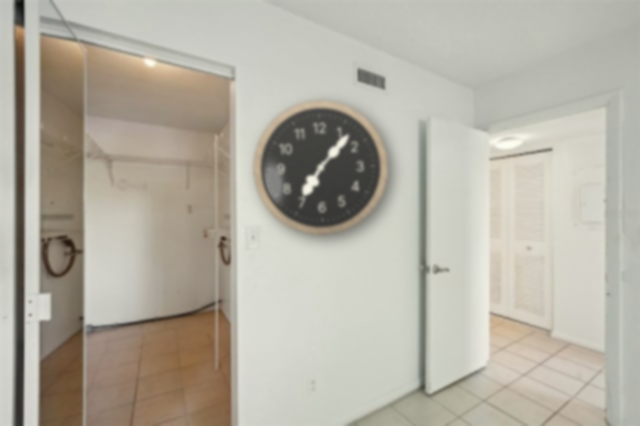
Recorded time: 7.07
